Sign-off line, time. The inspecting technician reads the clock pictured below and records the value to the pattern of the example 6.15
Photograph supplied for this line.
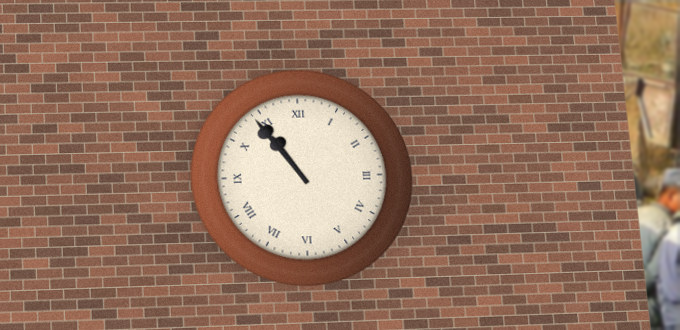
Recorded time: 10.54
